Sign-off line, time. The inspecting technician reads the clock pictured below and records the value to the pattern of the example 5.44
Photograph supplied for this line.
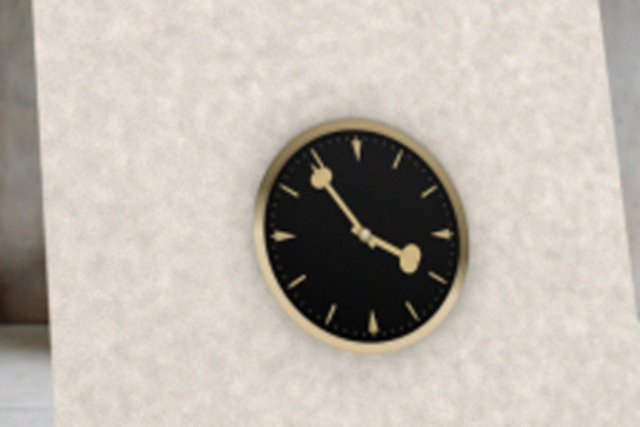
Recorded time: 3.54
